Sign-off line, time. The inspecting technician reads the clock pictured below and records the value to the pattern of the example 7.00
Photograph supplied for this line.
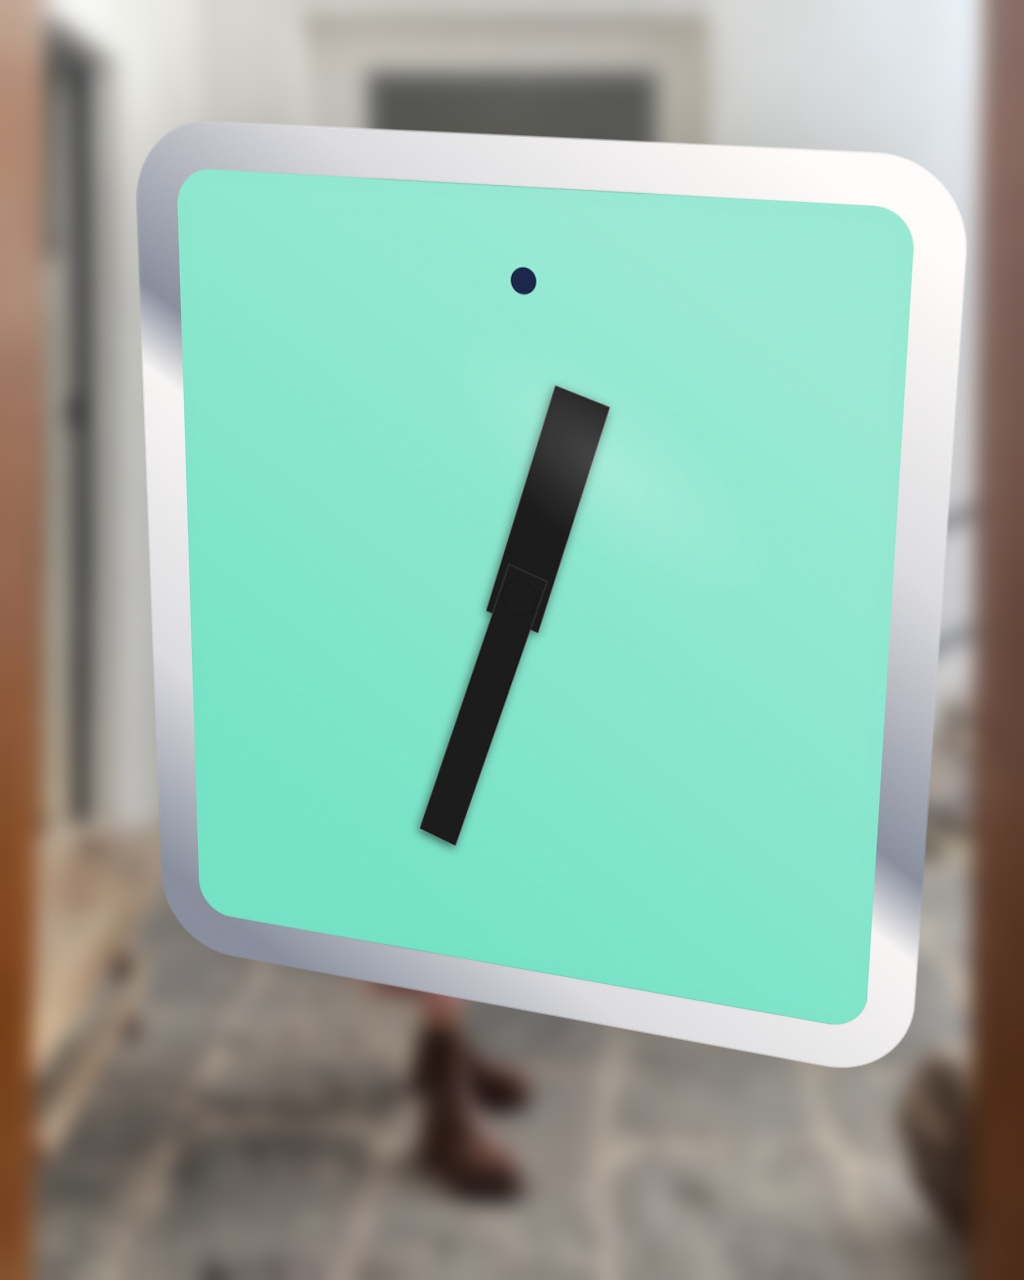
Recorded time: 12.33
